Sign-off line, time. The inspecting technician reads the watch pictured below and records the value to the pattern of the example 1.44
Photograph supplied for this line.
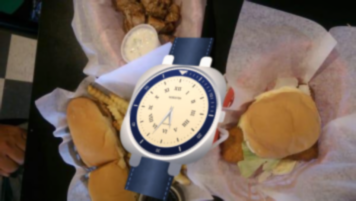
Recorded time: 5.34
